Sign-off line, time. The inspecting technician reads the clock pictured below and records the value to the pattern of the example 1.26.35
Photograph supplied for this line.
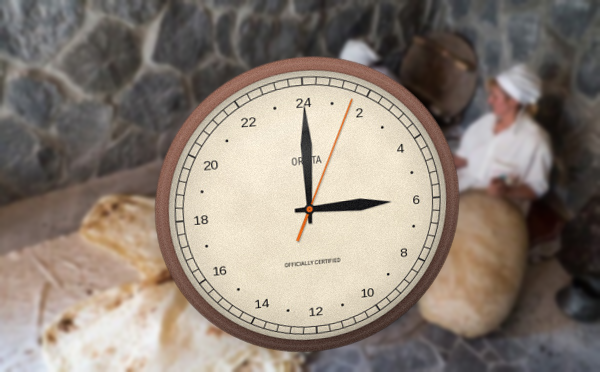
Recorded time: 6.00.04
